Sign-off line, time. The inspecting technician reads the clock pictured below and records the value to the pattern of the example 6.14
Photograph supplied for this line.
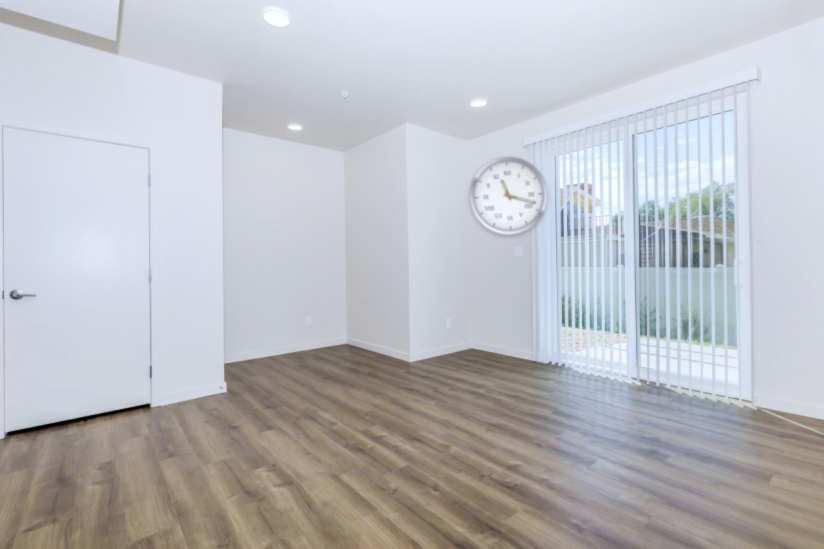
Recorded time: 11.18
